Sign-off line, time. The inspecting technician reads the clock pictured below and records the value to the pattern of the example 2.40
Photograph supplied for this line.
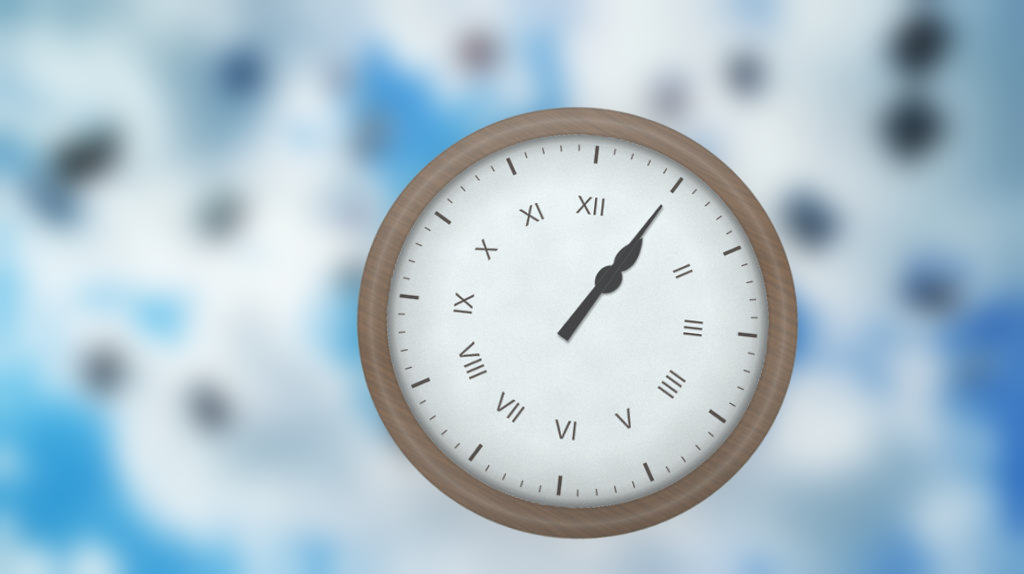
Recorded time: 1.05
